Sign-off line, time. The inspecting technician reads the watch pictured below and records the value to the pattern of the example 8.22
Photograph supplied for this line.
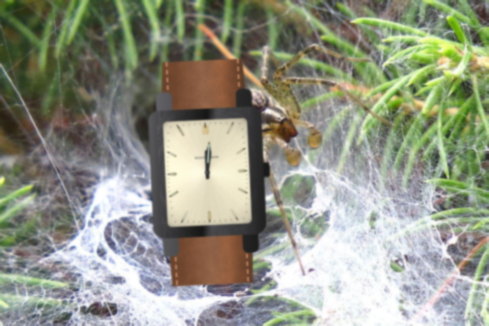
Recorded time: 12.01
